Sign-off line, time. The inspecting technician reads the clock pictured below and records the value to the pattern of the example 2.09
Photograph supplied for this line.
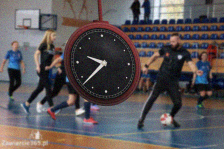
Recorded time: 9.38
